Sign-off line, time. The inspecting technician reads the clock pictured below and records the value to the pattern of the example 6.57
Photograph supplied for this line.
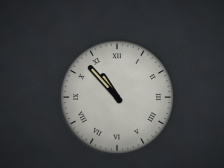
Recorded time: 10.53
